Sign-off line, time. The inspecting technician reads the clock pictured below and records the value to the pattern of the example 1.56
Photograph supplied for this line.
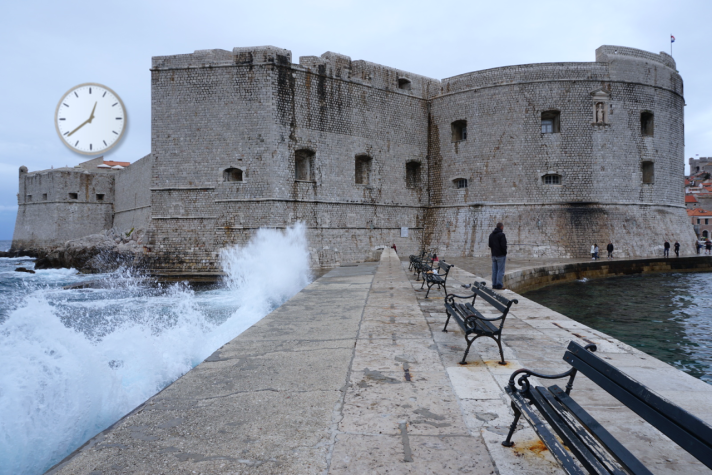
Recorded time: 12.39
